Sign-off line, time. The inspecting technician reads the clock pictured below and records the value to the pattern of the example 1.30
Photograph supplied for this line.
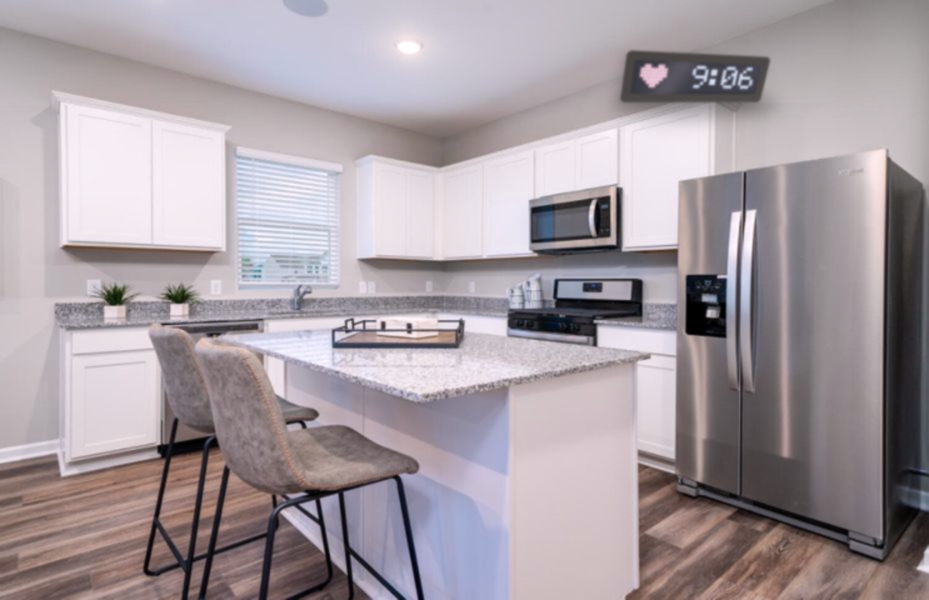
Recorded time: 9.06
